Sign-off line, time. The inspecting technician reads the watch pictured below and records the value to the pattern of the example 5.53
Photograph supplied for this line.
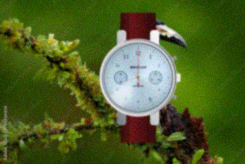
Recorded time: 8.21
